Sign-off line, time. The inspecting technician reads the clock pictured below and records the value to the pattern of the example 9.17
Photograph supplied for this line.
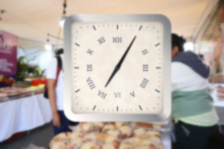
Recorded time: 7.05
